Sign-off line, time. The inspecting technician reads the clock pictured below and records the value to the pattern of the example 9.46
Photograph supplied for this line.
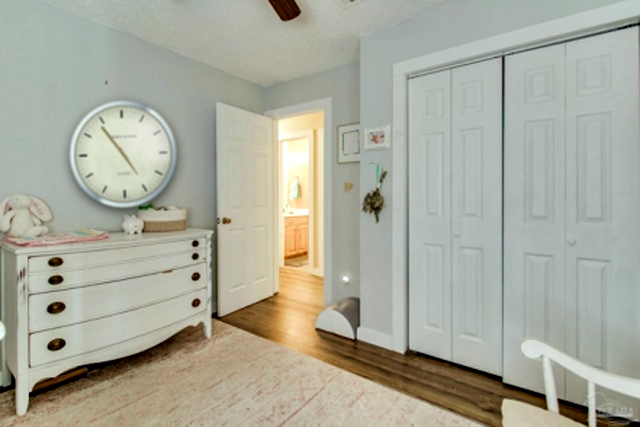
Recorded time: 4.54
